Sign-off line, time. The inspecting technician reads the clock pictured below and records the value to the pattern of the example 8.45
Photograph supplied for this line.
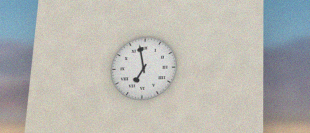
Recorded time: 6.58
